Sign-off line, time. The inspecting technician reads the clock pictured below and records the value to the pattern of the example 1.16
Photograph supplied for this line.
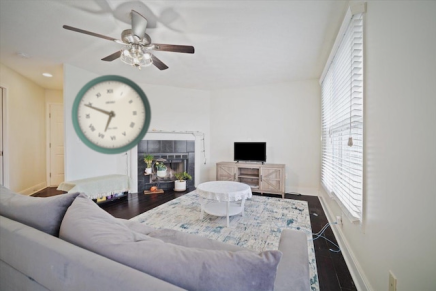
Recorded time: 6.49
